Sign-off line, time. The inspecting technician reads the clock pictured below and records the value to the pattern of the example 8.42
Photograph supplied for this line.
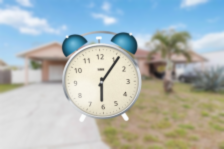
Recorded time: 6.06
